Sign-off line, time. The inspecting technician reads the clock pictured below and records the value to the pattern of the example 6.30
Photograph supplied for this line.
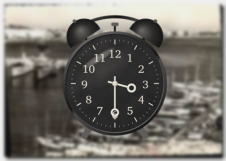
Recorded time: 3.30
